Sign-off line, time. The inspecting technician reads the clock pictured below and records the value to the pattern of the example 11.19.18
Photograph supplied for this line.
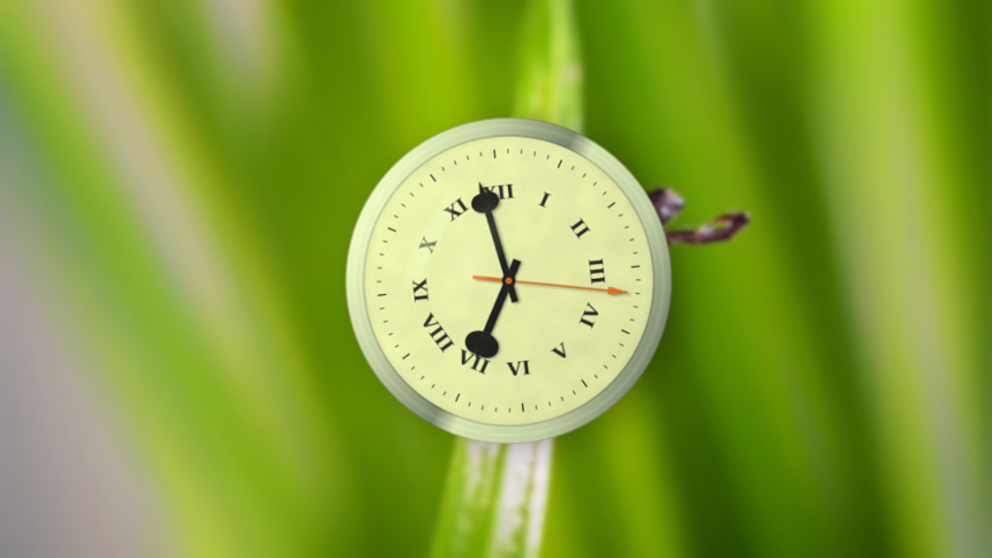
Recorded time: 6.58.17
